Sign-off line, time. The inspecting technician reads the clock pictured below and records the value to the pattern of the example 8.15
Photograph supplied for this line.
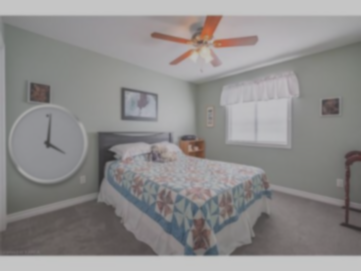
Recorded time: 4.01
